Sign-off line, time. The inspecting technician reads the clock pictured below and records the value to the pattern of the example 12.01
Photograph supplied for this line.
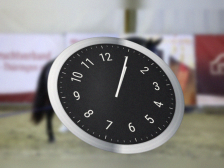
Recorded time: 1.05
